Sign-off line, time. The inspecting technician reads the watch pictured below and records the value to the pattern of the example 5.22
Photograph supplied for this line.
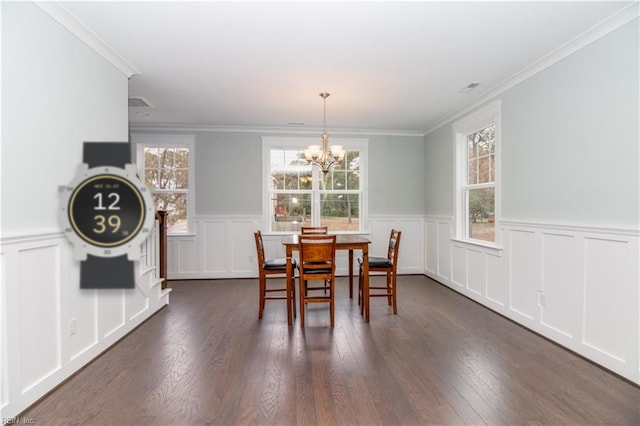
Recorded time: 12.39
